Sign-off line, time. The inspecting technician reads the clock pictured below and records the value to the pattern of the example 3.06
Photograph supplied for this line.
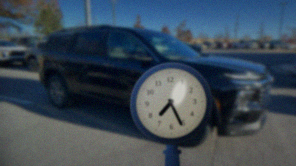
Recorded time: 7.26
